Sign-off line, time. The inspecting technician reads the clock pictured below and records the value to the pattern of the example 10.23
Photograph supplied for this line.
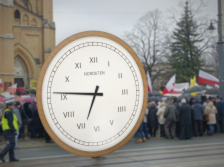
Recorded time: 6.46
